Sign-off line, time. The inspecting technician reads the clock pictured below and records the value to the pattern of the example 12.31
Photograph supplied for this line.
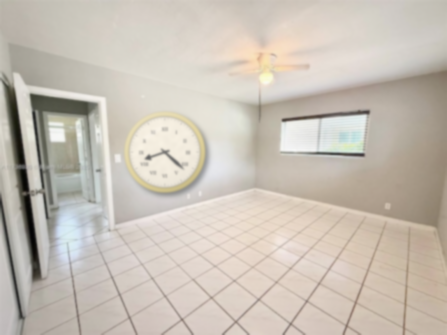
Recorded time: 8.22
